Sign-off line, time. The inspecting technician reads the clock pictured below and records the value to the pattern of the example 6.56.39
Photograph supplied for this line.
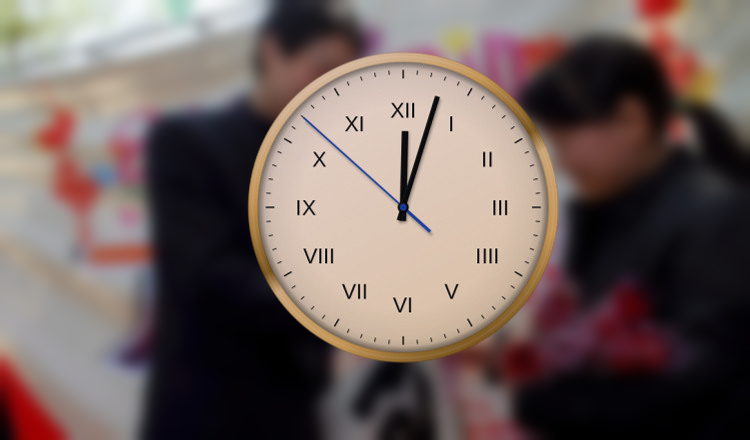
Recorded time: 12.02.52
